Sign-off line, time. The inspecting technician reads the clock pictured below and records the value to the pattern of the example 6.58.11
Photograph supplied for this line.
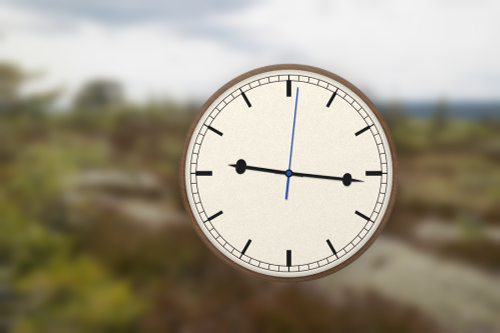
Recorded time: 9.16.01
